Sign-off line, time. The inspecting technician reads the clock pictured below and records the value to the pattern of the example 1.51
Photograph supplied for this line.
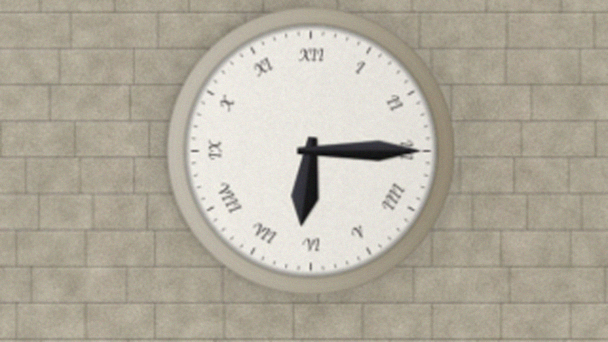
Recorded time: 6.15
